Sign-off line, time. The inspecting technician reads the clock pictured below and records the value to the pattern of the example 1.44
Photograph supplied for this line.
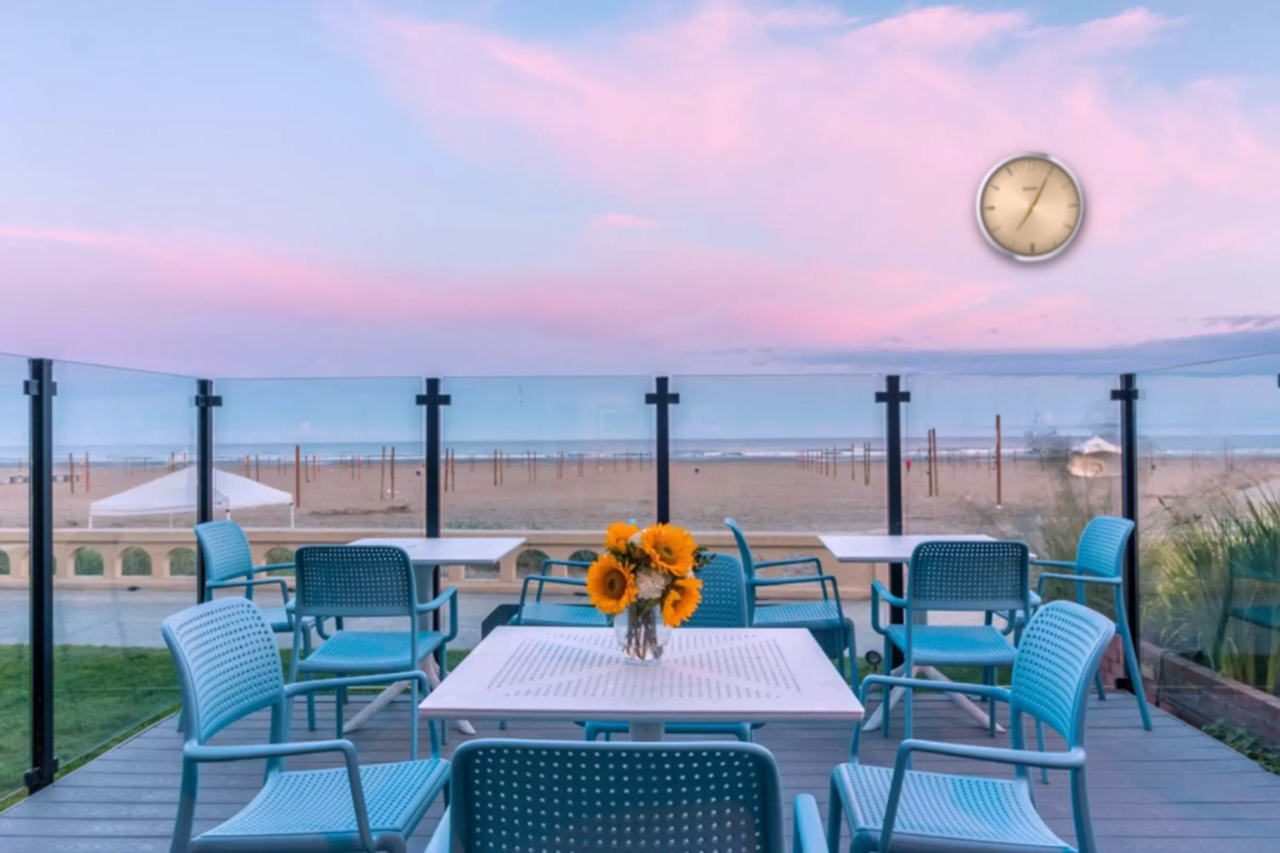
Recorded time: 7.05
